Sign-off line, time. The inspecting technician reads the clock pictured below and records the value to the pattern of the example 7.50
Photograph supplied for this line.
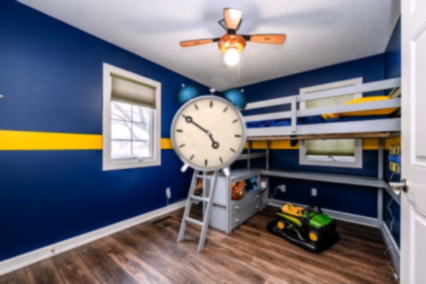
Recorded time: 4.50
